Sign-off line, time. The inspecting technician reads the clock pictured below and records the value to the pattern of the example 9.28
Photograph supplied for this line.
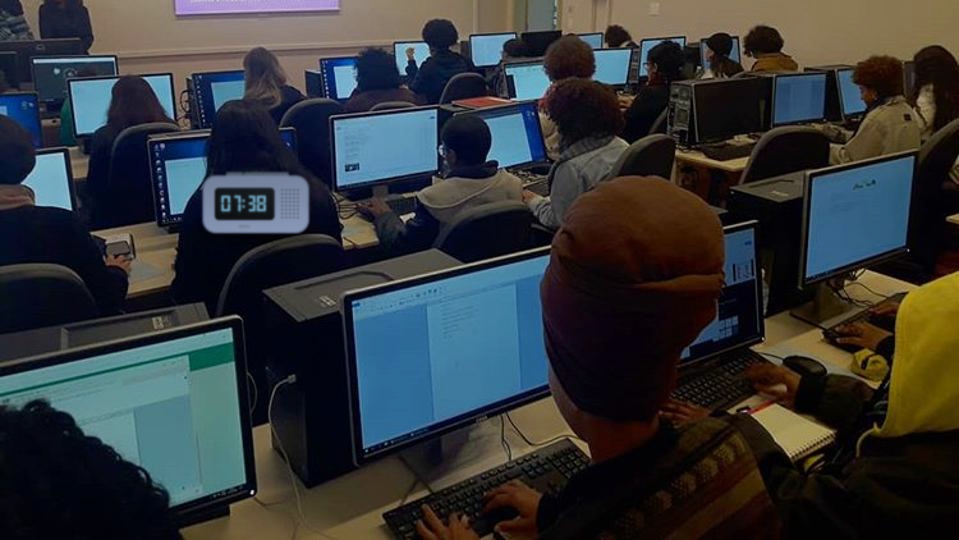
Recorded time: 7.38
